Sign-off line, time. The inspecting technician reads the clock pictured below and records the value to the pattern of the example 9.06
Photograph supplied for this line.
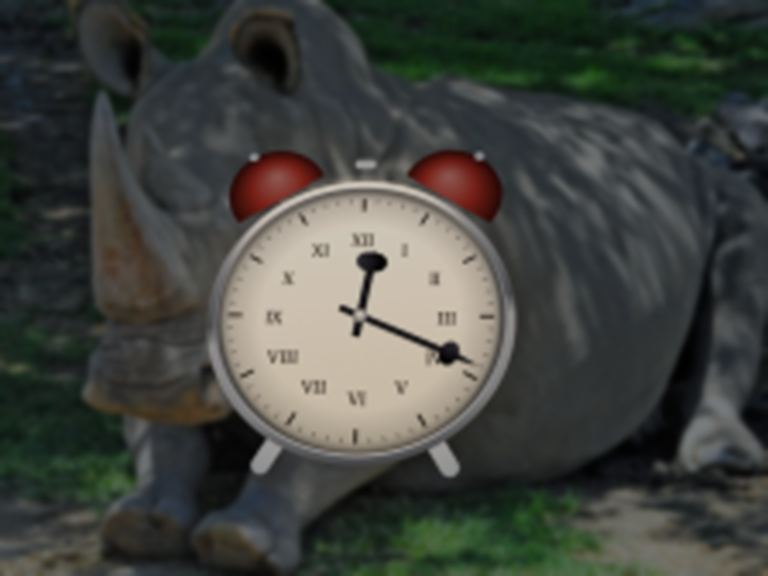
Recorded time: 12.19
